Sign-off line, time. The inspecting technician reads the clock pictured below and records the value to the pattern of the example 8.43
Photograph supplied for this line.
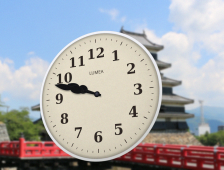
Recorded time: 9.48
